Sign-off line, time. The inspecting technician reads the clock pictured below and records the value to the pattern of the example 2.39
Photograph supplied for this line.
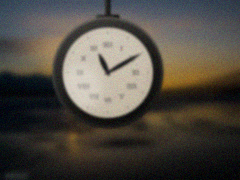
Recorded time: 11.10
